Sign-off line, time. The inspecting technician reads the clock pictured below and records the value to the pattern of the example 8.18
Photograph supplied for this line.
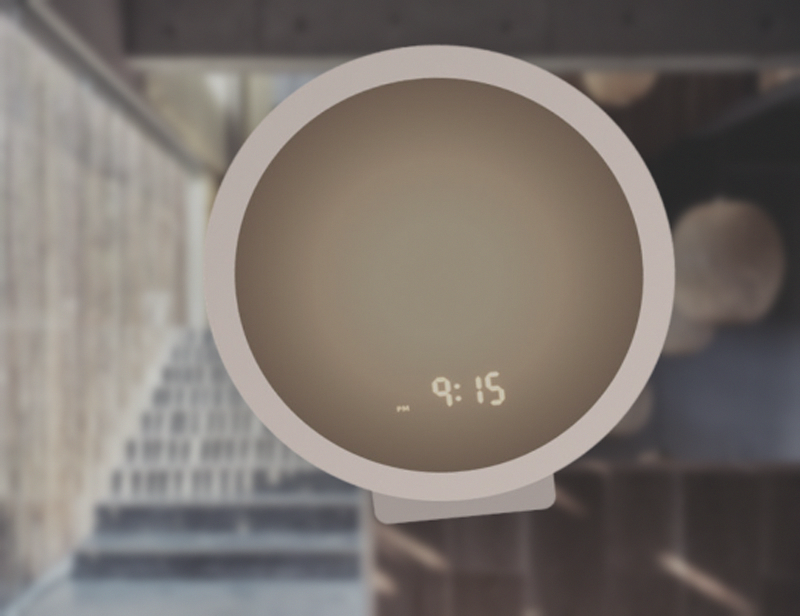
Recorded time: 9.15
